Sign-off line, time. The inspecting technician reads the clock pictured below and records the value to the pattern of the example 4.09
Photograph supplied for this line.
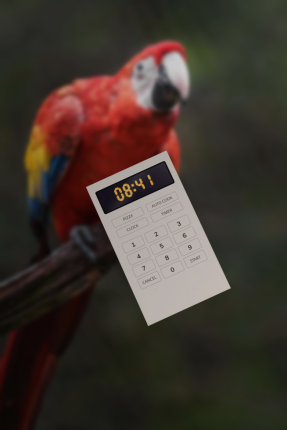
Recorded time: 8.41
